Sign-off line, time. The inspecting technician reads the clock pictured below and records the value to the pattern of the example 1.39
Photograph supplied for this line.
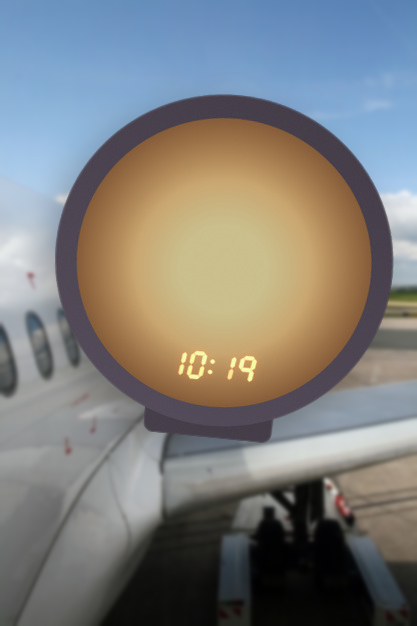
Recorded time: 10.19
